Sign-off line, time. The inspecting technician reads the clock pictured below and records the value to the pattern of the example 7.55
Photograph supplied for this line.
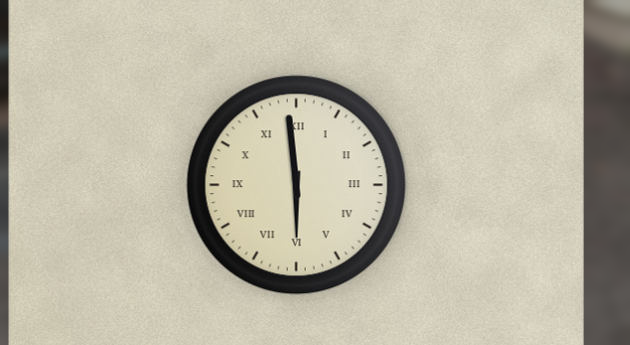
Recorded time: 5.59
